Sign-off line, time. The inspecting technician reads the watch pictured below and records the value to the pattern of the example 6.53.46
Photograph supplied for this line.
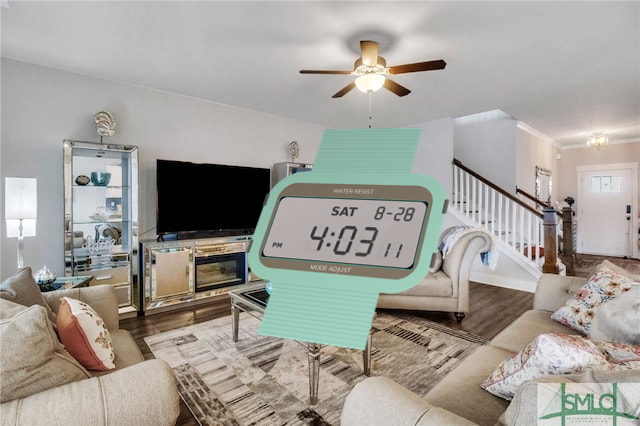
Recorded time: 4.03.11
